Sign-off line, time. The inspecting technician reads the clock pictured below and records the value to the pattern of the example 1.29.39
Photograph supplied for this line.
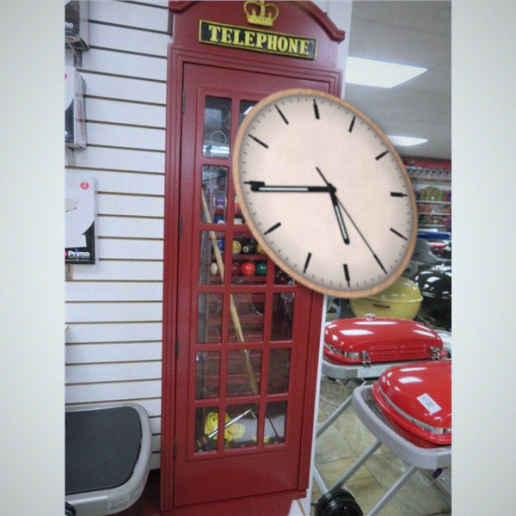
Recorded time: 5.44.25
